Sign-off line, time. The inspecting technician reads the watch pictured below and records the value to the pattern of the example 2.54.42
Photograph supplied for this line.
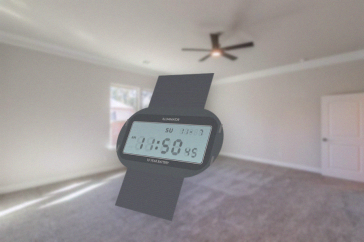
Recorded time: 11.50.45
